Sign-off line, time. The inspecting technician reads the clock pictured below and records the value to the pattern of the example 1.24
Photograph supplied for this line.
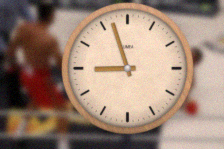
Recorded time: 8.57
